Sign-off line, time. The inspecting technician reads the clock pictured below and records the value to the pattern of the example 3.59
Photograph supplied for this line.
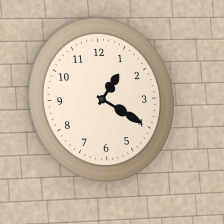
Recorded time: 1.20
